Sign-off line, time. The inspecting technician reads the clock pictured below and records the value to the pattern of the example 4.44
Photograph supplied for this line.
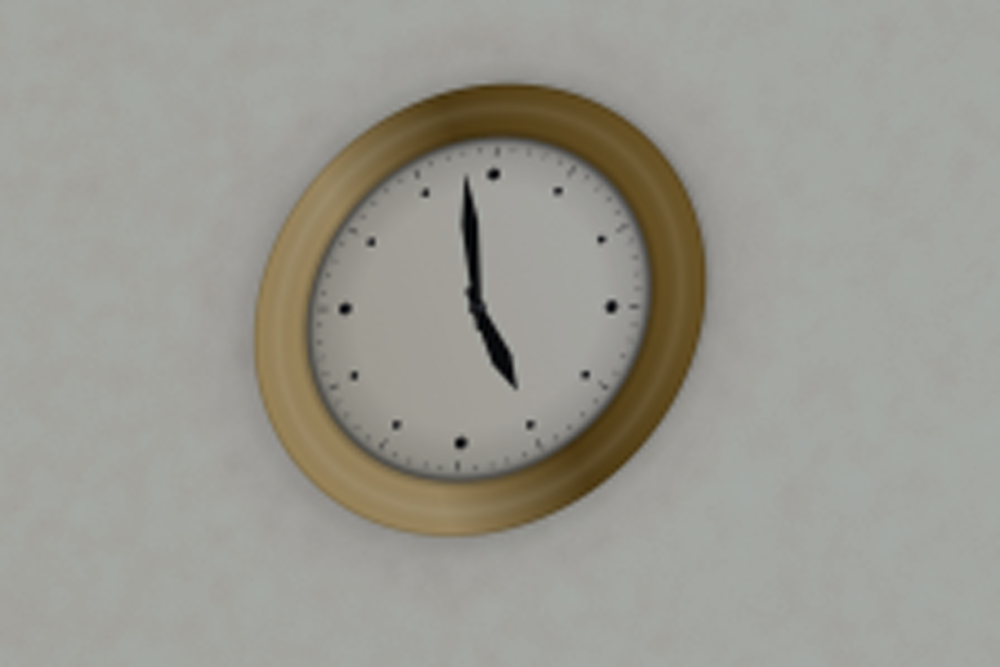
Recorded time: 4.58
